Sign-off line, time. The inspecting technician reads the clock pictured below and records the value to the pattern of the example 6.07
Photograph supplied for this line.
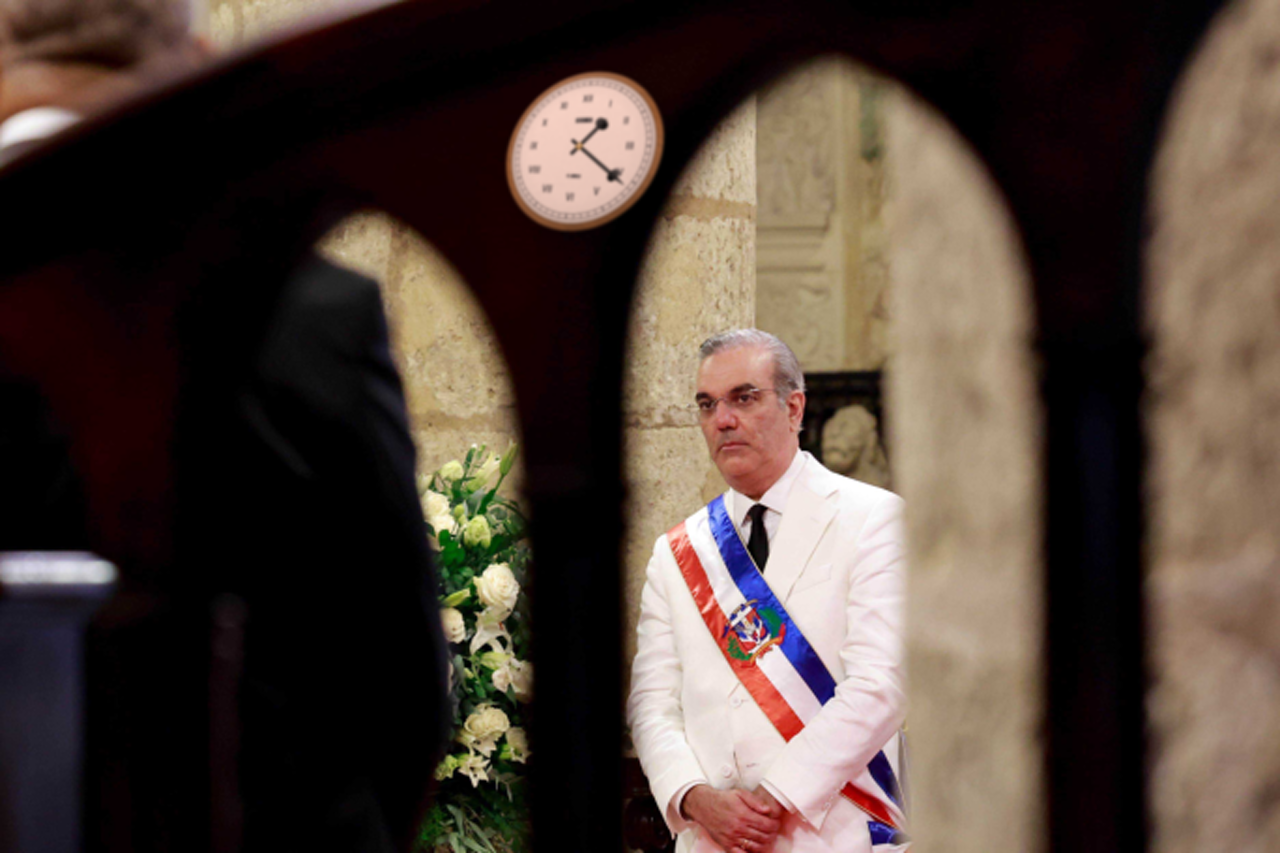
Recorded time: 1.21
